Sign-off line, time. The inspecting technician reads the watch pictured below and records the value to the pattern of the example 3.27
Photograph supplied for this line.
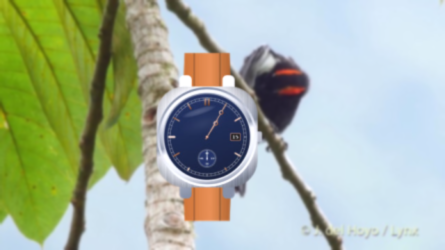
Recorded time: 1.05
